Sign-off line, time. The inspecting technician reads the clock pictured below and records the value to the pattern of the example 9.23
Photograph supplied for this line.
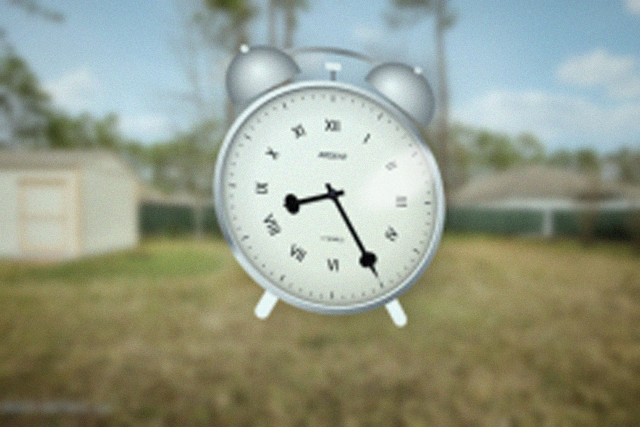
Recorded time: 8.25
